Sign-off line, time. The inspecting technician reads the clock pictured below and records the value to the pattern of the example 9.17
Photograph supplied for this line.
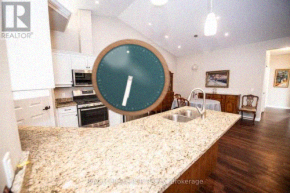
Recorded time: 6.33
